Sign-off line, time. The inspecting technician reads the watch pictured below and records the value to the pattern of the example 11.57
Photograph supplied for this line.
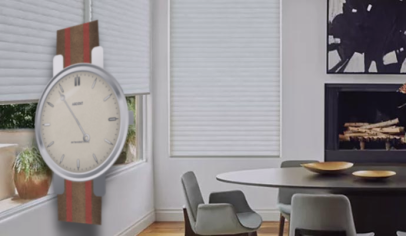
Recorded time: 4.54
